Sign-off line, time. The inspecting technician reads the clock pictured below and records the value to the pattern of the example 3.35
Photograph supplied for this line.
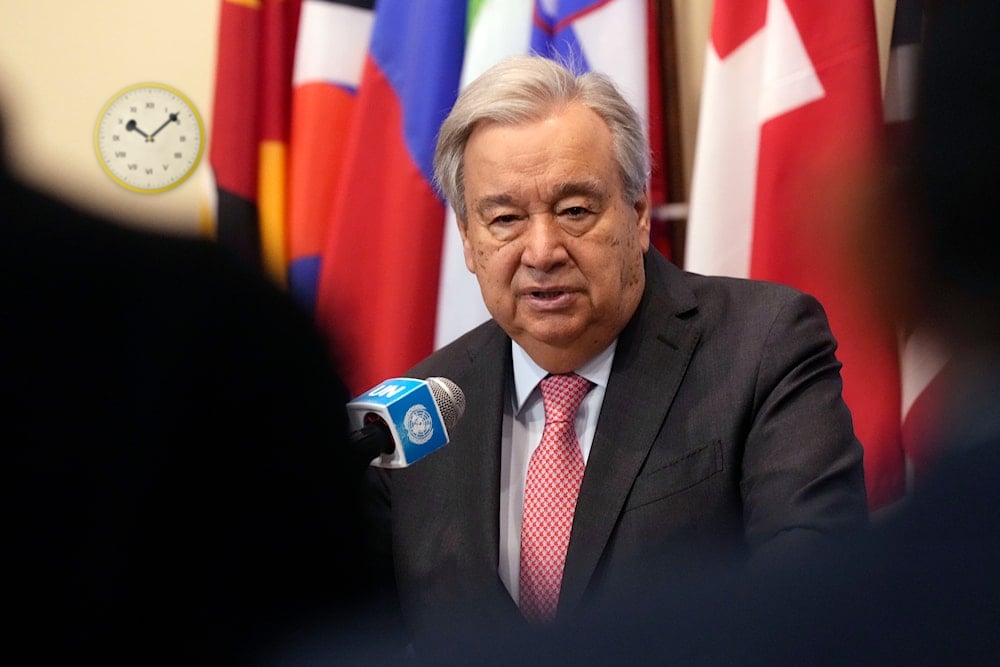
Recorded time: 10.08
